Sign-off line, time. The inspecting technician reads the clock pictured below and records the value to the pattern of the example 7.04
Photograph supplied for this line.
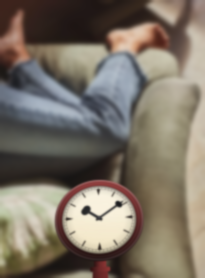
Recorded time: 10.09
